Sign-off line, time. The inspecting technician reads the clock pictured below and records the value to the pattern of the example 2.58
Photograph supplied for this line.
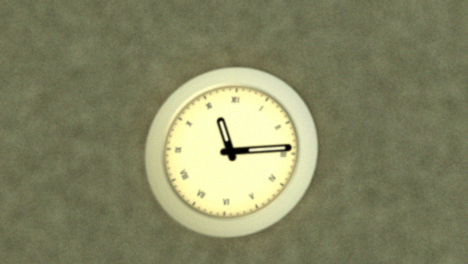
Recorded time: 11.14
